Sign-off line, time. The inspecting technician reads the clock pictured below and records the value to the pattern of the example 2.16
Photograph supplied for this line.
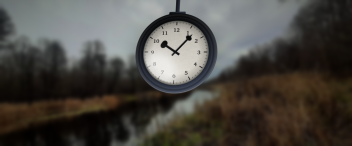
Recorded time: 10.07
